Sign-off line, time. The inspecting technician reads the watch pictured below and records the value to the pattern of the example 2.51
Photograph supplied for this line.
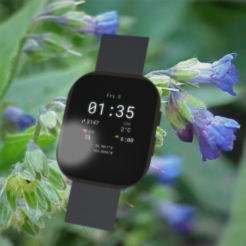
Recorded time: 1.35
